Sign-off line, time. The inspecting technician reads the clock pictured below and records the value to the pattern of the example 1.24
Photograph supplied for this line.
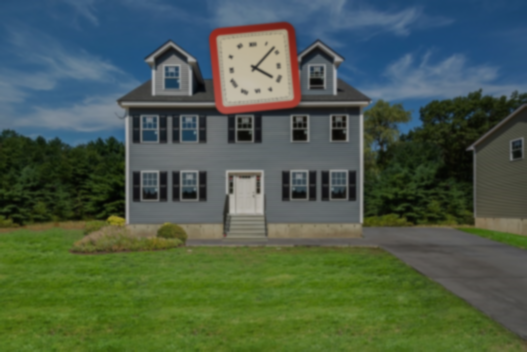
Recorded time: 4.08
